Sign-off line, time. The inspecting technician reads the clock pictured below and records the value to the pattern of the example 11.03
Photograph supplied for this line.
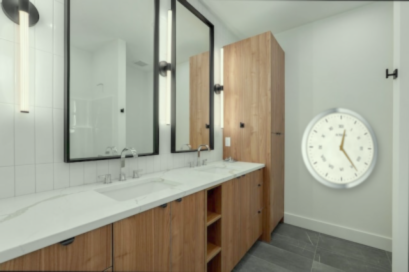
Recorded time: 12.24
